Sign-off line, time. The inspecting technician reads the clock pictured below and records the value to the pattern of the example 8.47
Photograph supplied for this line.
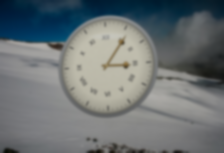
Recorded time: 3.06
